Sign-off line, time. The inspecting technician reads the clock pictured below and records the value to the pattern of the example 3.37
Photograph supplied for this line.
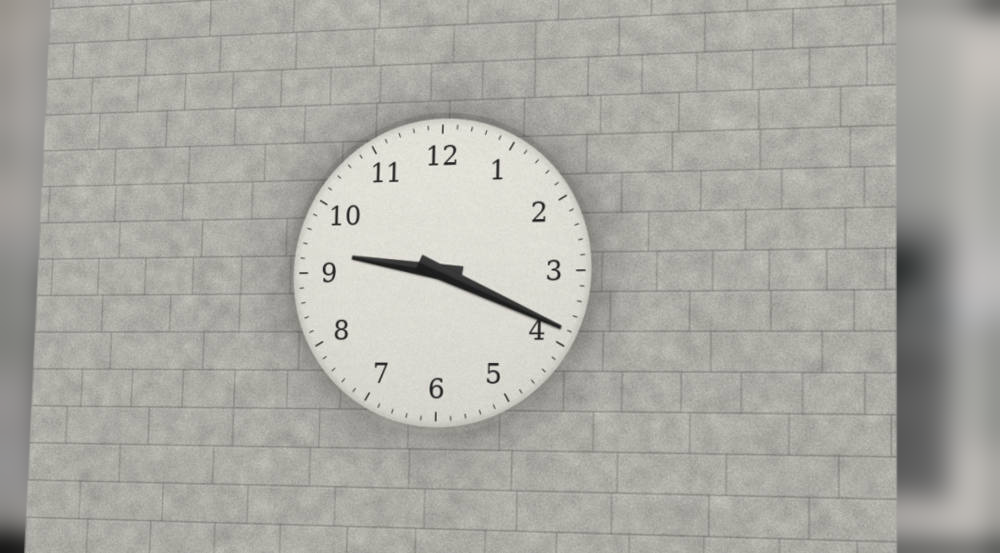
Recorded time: 9.19
